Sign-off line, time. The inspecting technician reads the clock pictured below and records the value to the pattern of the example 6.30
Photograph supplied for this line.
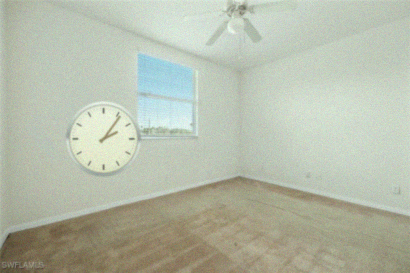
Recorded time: 2.06
